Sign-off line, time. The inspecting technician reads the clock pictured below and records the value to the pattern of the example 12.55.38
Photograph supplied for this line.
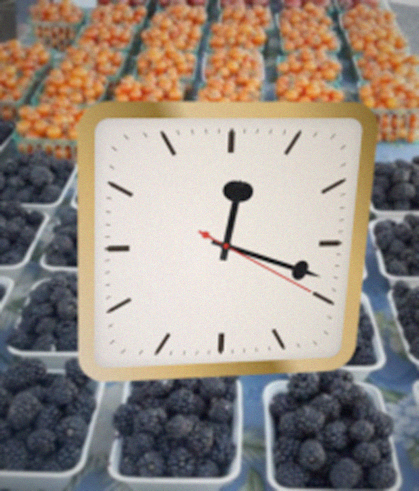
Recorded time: 12.18.20
